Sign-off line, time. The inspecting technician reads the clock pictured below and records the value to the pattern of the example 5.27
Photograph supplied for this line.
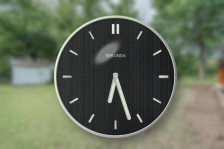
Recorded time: 6.27
